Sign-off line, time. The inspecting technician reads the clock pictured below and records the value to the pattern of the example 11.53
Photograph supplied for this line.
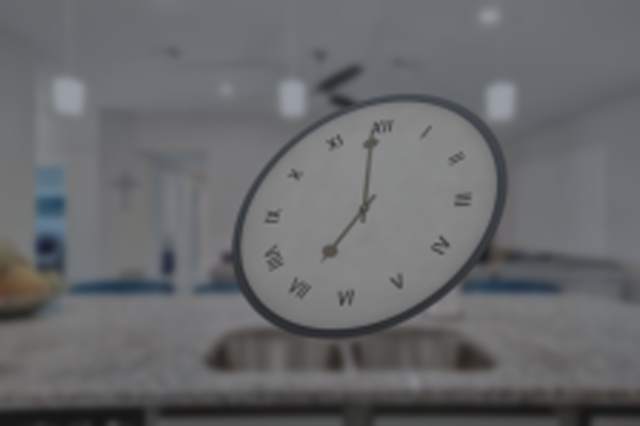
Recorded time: 6.59
